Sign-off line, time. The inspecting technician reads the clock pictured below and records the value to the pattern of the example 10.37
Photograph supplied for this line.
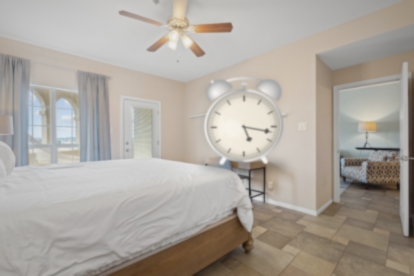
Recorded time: 5.17
